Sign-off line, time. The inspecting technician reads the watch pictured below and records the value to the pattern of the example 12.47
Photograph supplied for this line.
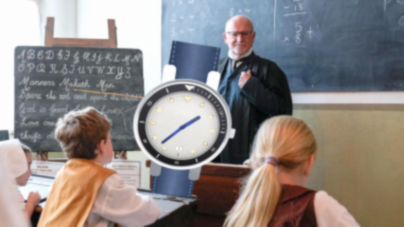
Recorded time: 1.37
